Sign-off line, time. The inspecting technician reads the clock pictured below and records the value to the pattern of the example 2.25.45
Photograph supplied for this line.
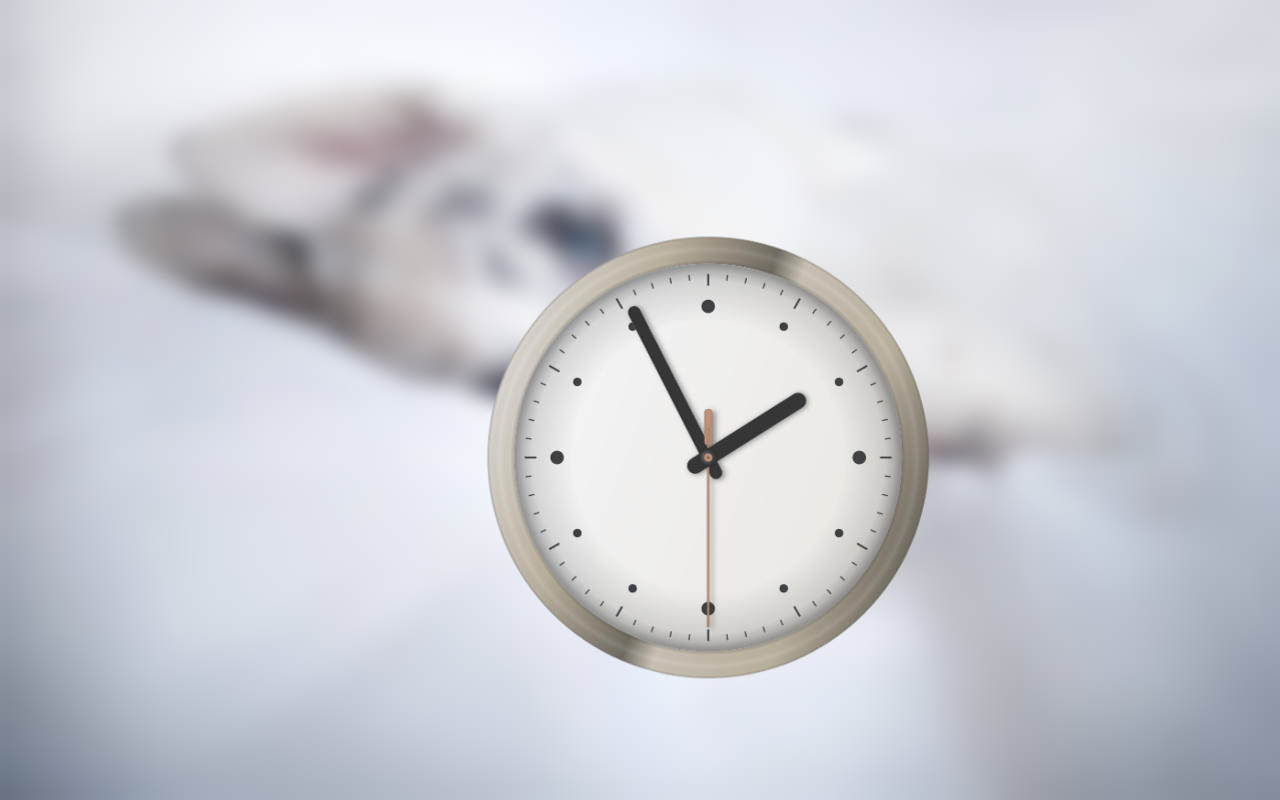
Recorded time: 1.55.30
